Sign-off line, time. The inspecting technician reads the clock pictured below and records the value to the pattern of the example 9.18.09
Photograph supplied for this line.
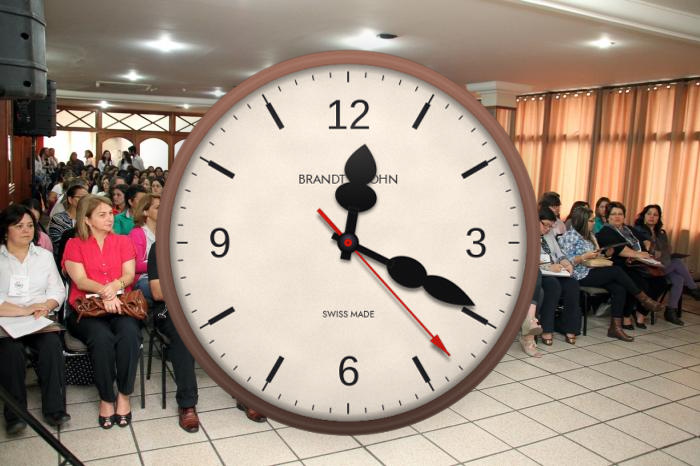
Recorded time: 12.19.23
